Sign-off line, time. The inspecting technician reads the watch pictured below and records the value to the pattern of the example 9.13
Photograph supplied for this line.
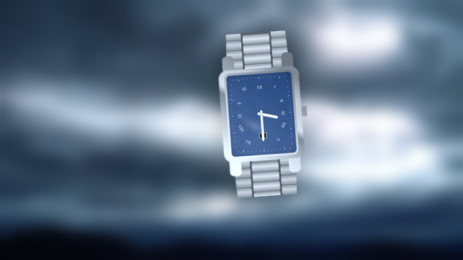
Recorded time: 3.30
